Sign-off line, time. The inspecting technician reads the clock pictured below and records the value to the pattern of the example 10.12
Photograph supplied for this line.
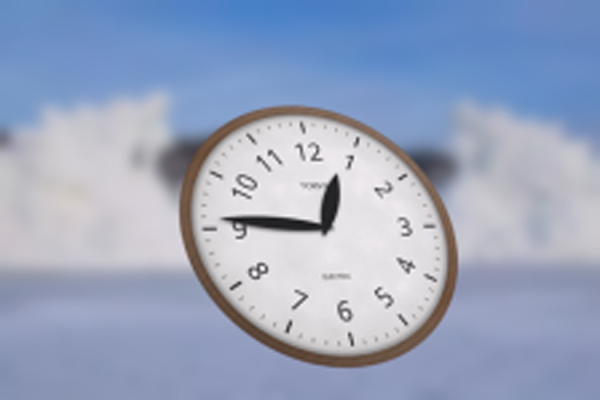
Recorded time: 12.46
